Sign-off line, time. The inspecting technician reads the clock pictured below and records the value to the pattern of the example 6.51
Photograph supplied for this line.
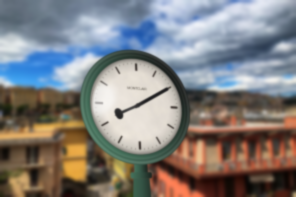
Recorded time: 8.10
